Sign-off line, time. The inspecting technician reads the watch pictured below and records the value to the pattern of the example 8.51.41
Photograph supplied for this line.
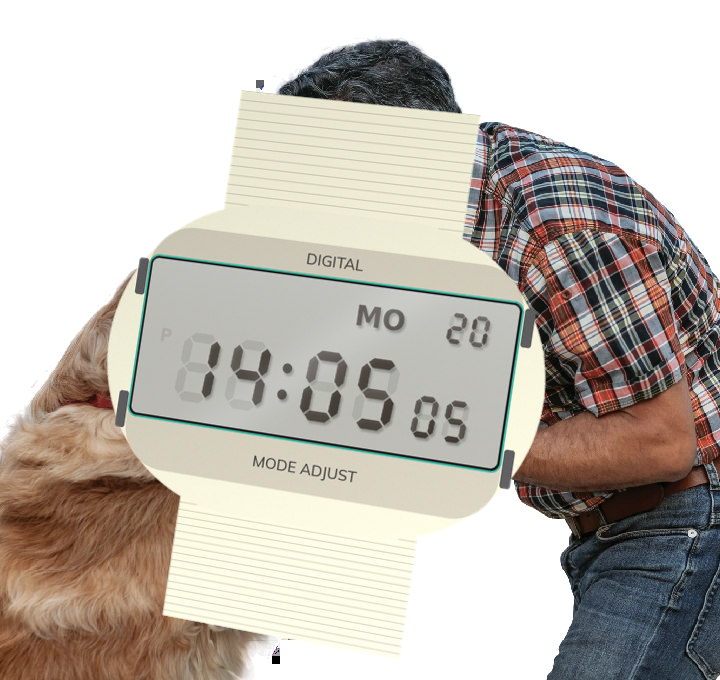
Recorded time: 14.05.05
